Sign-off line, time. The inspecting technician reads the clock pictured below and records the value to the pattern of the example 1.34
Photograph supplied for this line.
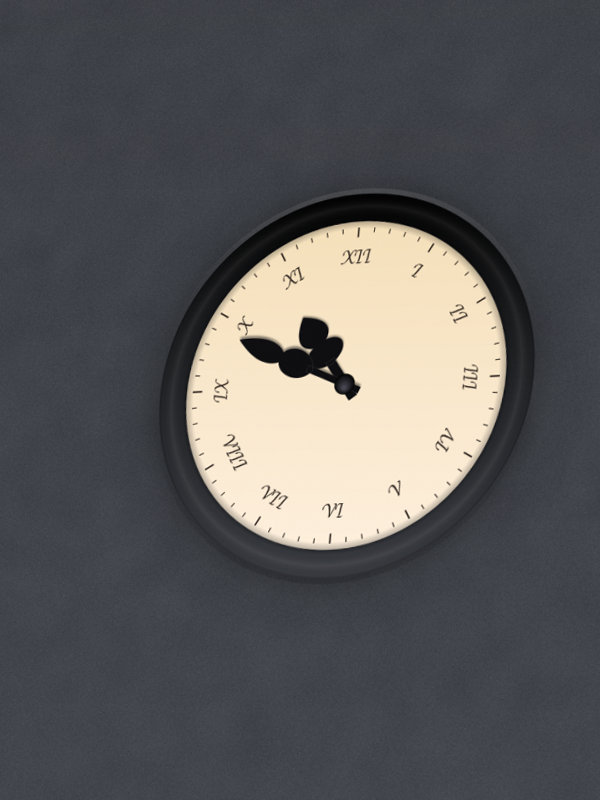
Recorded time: 10.49
